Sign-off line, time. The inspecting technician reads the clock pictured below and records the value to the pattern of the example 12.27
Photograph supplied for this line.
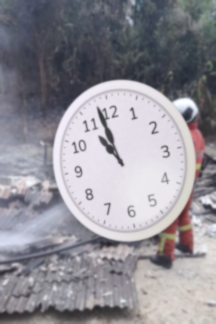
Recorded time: 10.58
